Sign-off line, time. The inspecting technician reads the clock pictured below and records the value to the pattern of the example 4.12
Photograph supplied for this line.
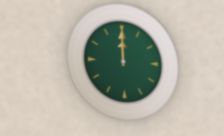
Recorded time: 12.00
